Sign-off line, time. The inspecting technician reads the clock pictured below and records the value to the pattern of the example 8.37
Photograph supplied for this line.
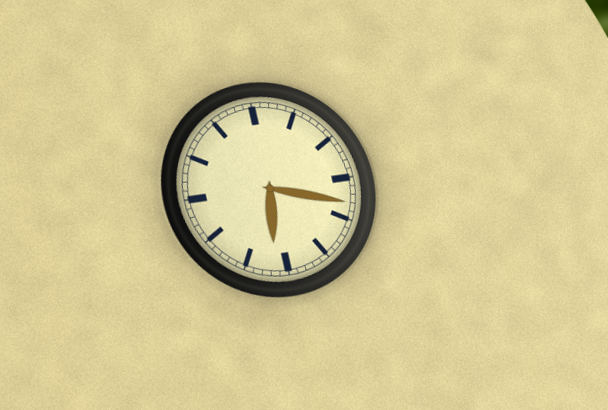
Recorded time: 6.18
